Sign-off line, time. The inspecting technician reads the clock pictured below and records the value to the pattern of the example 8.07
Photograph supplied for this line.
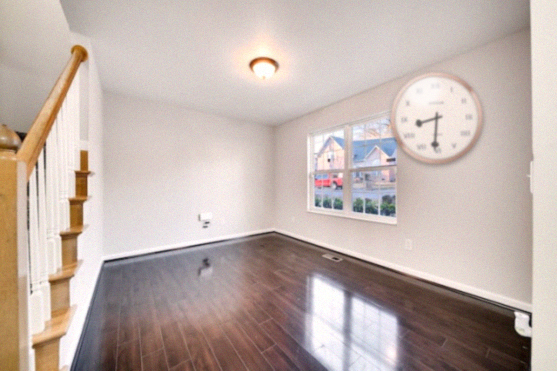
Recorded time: 8.31
